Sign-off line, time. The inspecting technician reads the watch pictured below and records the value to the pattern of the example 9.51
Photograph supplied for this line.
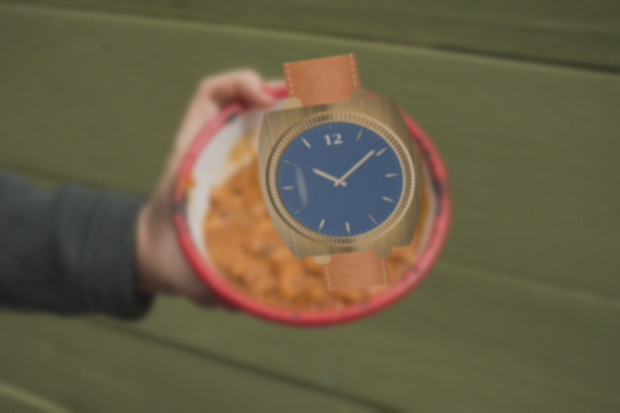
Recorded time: 10.09
